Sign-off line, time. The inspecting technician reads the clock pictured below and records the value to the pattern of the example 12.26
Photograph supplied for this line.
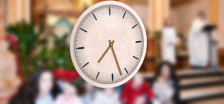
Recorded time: 7.27
